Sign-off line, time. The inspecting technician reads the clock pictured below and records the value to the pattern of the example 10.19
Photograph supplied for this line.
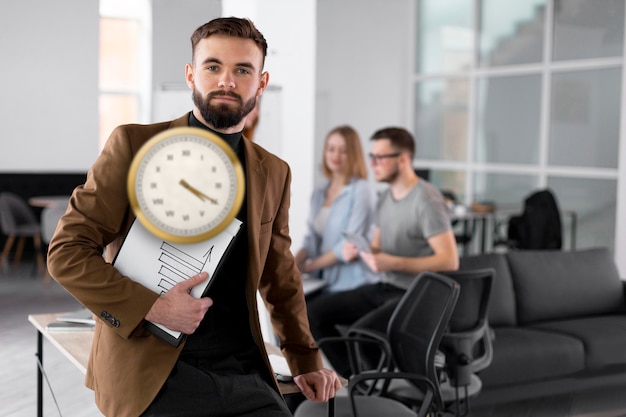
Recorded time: 4.20
